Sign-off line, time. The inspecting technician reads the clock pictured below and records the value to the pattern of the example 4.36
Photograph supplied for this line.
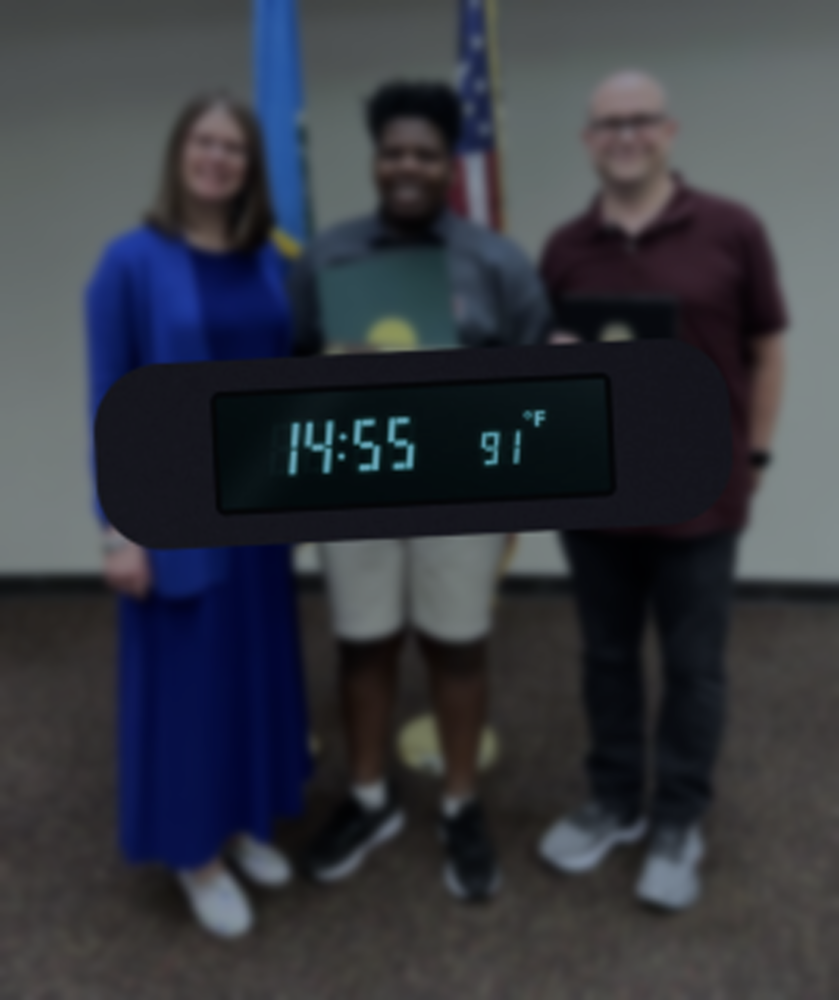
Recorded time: 14.55
